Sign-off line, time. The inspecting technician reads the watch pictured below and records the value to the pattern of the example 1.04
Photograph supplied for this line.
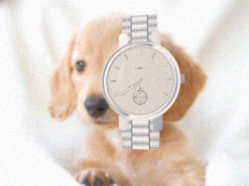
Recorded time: 6.39
